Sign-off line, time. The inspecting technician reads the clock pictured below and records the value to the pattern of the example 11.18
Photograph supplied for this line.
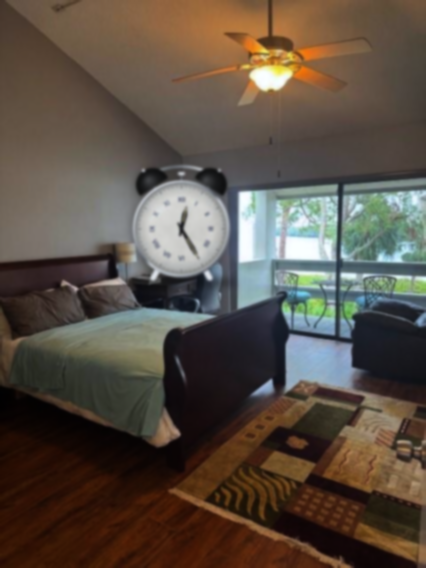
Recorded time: 12.25
